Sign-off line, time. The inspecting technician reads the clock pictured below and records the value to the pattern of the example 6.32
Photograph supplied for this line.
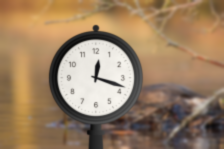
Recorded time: 12.18
